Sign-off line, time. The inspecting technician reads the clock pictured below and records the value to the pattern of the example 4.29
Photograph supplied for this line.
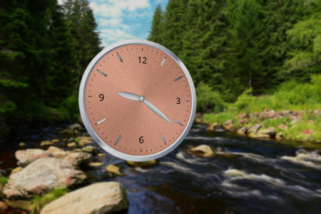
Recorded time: 9.21
